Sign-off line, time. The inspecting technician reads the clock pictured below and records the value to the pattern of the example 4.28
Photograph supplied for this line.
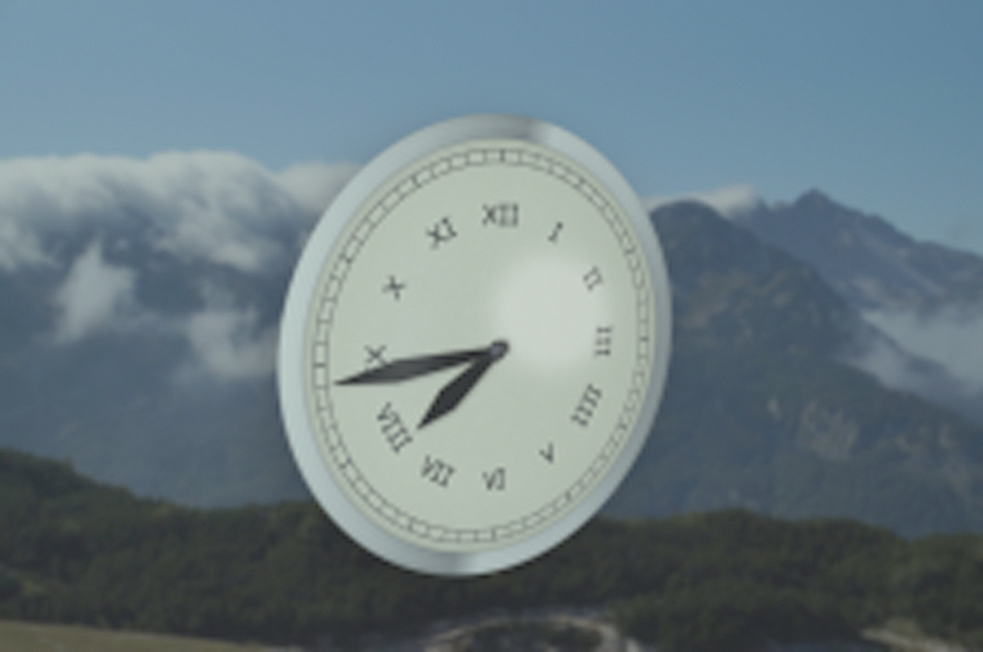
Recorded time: 7.44
